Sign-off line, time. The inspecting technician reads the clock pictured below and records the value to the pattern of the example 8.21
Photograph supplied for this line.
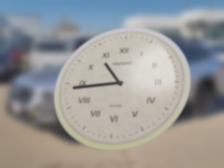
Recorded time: 10.44
